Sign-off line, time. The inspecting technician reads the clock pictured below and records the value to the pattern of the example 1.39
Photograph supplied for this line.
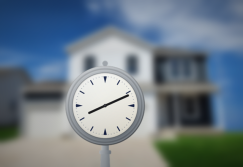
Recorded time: 8.11
